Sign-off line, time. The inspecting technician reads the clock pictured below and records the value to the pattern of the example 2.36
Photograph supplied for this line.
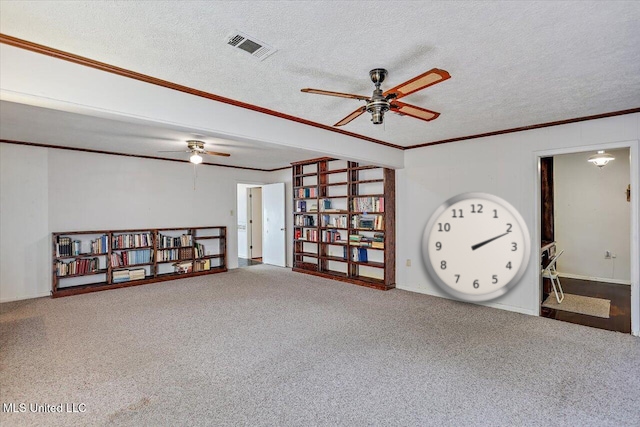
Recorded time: 2.11
